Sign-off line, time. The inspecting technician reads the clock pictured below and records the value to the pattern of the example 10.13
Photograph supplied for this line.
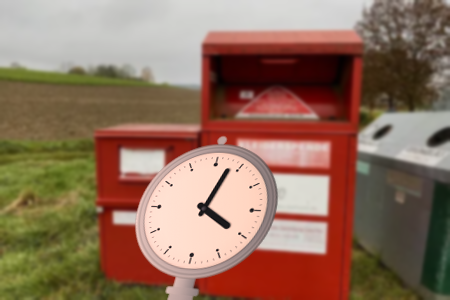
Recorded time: 4.03
